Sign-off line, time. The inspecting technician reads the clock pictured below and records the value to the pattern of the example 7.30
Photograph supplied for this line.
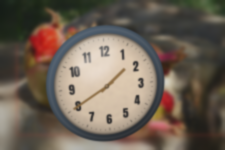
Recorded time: 1.40
